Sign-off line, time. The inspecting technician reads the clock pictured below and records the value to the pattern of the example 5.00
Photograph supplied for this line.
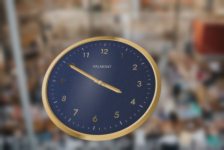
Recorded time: 3.50
